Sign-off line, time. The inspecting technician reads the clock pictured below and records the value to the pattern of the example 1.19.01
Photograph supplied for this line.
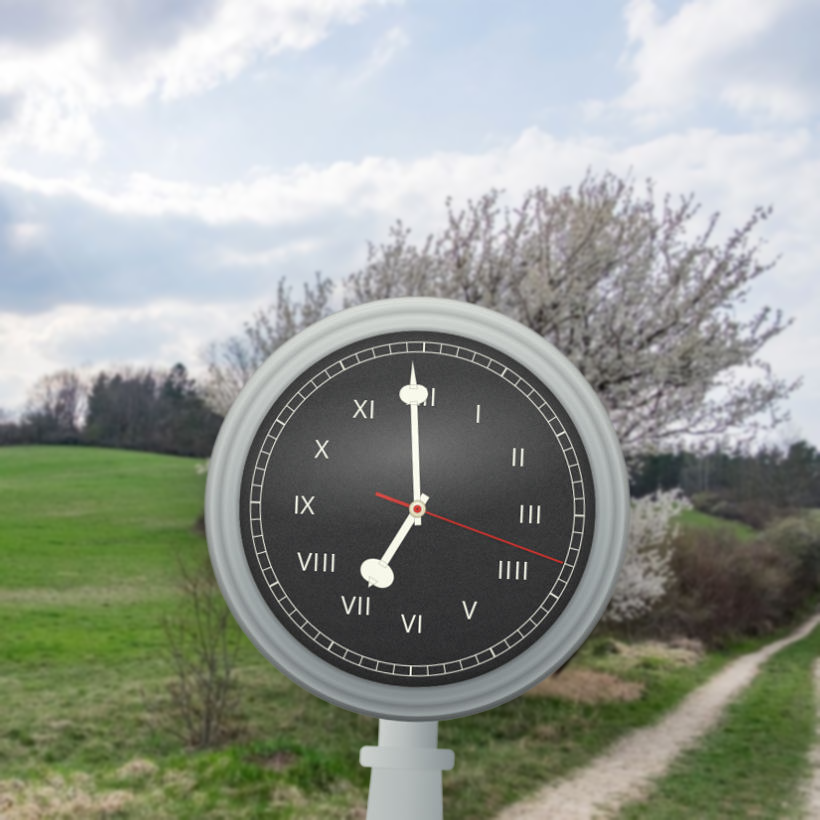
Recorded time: 6.59.18
